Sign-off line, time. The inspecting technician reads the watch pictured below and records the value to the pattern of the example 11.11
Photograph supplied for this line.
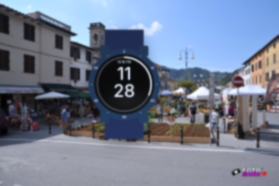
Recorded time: 11.28
